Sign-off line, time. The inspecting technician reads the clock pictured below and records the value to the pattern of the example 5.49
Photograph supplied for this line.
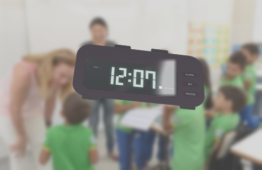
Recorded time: 12.07
